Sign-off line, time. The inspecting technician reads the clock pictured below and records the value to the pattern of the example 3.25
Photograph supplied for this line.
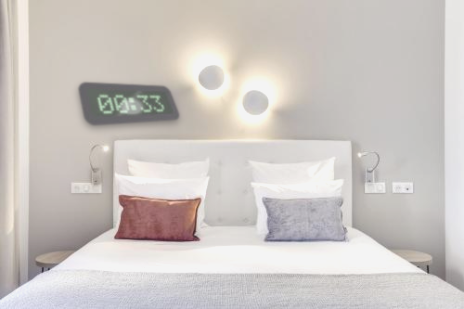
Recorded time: 0.33
